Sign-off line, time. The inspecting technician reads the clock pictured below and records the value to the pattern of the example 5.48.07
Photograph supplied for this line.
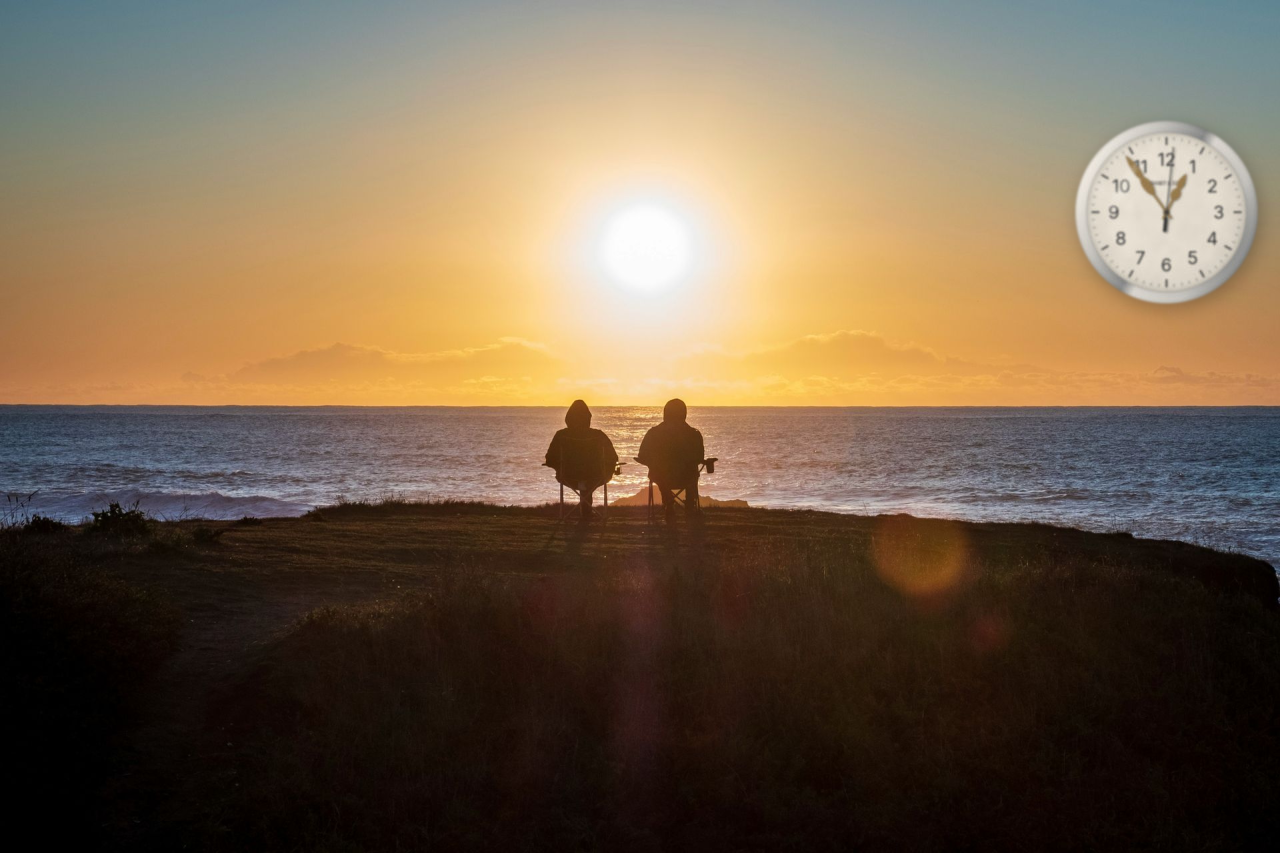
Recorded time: 12.54.01
